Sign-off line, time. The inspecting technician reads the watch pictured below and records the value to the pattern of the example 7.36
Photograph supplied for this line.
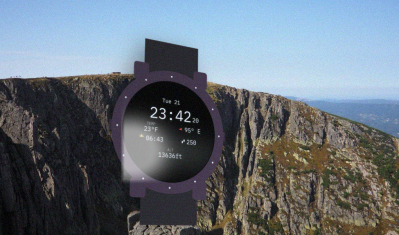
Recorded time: 23.42
